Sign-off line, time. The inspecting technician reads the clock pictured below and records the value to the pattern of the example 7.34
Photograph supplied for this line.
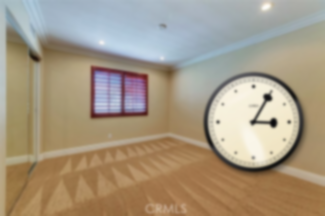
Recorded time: 3.05
